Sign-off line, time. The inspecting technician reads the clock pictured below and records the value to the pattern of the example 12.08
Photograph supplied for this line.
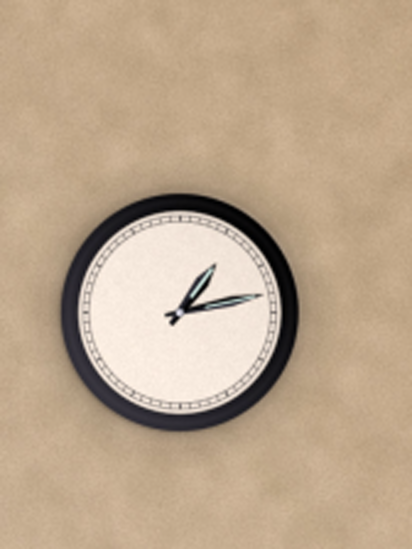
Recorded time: 1.13
